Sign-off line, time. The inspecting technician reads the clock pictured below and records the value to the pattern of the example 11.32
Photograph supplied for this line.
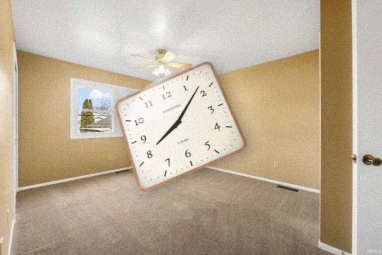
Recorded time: 8.08
